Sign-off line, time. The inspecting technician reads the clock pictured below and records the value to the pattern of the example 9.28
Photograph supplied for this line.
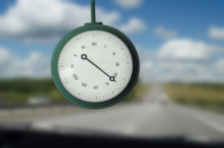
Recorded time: 10.22
